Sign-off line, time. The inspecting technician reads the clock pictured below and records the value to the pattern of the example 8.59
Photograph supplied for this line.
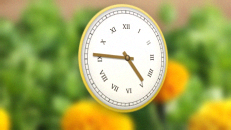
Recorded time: 4.46
